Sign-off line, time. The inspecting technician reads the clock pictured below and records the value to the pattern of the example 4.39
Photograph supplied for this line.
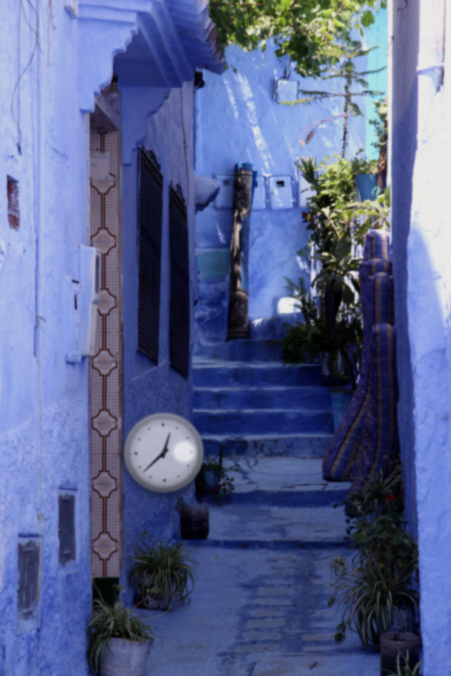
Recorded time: 12.38
